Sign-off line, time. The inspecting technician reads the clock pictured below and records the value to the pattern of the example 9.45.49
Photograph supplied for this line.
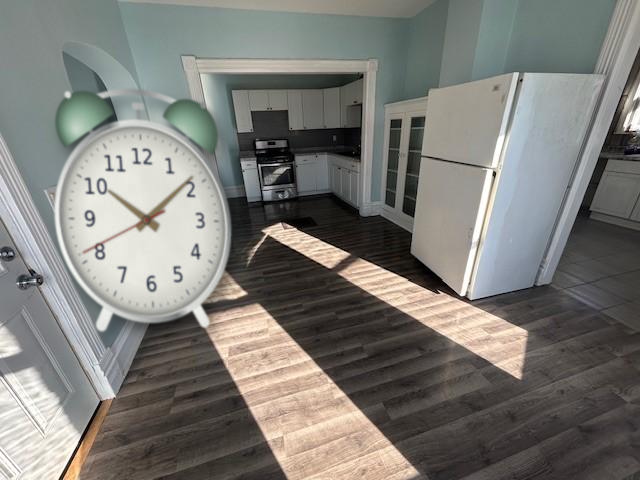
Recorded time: 10.08.41
